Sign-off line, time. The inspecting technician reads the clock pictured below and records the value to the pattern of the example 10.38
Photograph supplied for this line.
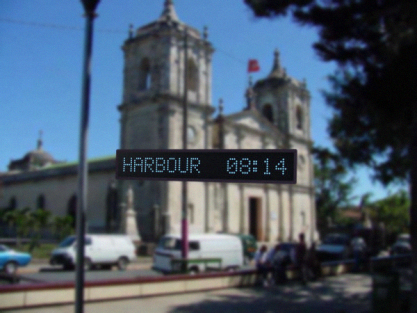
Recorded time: 8.14
